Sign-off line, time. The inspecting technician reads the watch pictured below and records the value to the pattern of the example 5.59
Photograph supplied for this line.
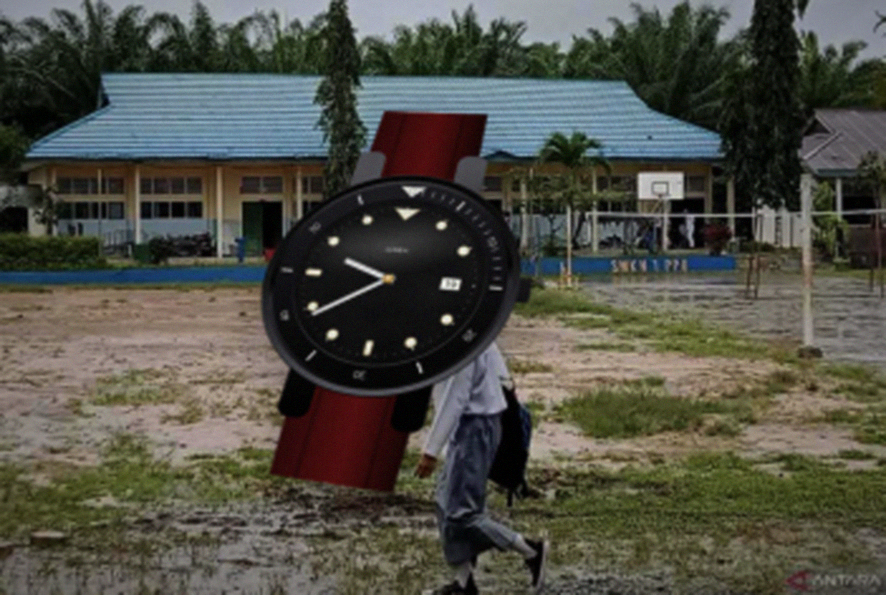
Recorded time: 9.39
